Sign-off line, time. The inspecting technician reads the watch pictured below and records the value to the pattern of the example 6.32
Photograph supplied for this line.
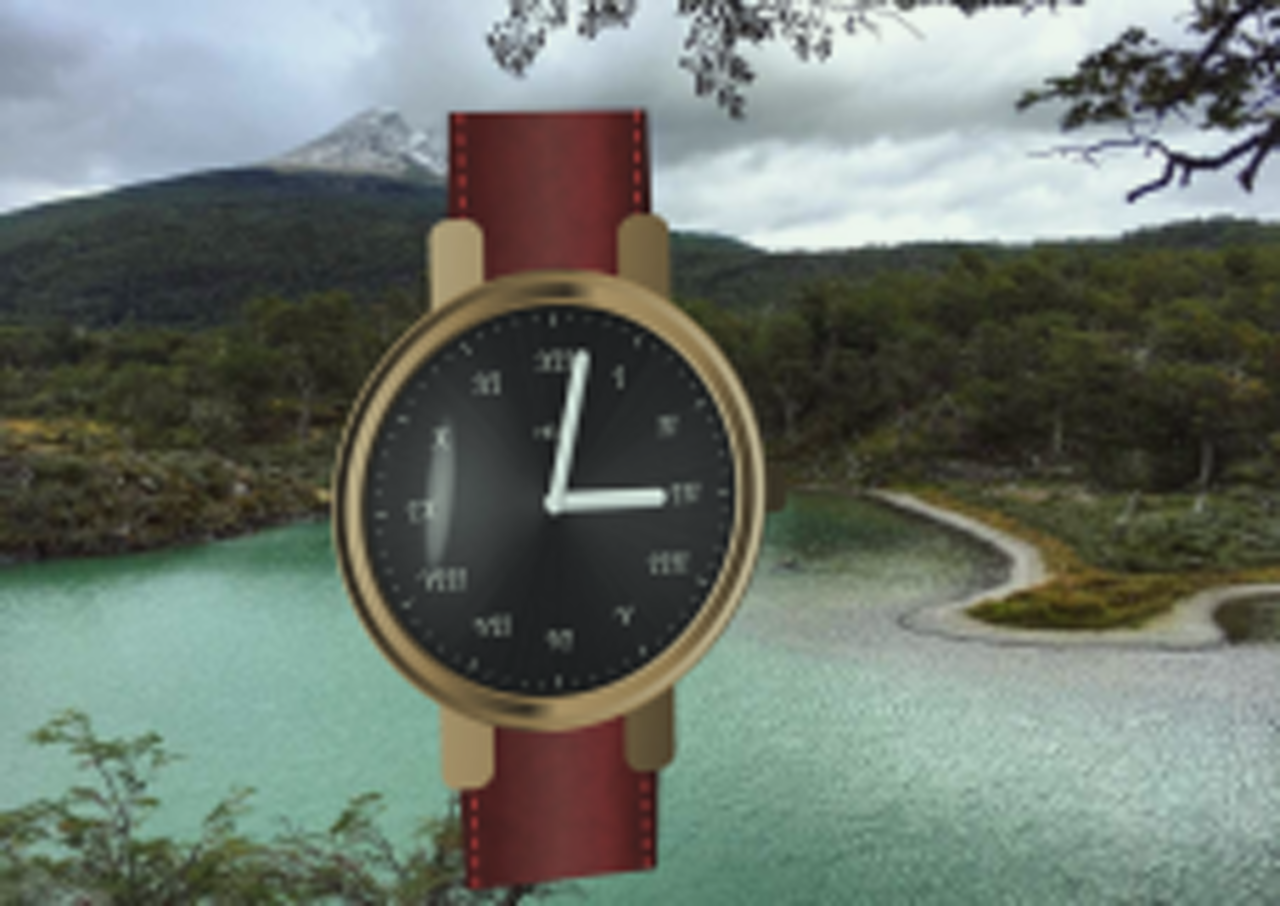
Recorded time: 3.02
